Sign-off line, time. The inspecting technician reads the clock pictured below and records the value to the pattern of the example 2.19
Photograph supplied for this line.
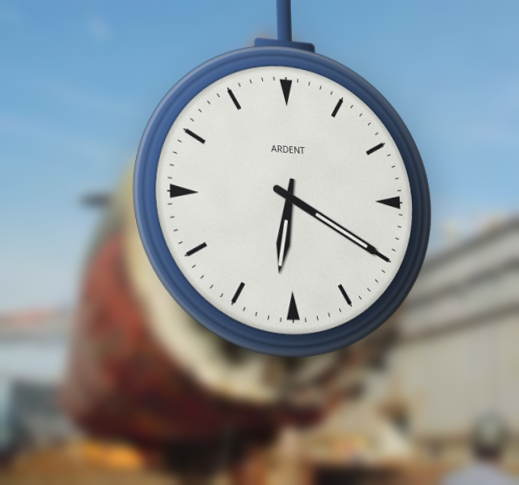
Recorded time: 6.20
